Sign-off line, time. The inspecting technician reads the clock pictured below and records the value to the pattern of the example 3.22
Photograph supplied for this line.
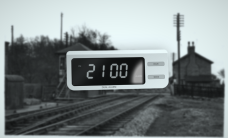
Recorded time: 21.00
